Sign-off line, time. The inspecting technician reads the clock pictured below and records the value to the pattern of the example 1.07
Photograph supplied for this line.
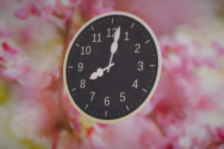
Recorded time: 8.02
